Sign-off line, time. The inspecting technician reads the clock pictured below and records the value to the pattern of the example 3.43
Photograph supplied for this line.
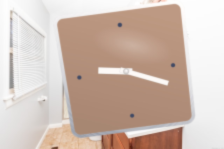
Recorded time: 9.19
